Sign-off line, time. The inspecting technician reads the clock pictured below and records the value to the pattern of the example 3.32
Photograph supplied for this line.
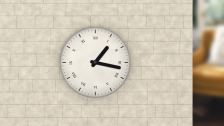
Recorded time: 1.17
